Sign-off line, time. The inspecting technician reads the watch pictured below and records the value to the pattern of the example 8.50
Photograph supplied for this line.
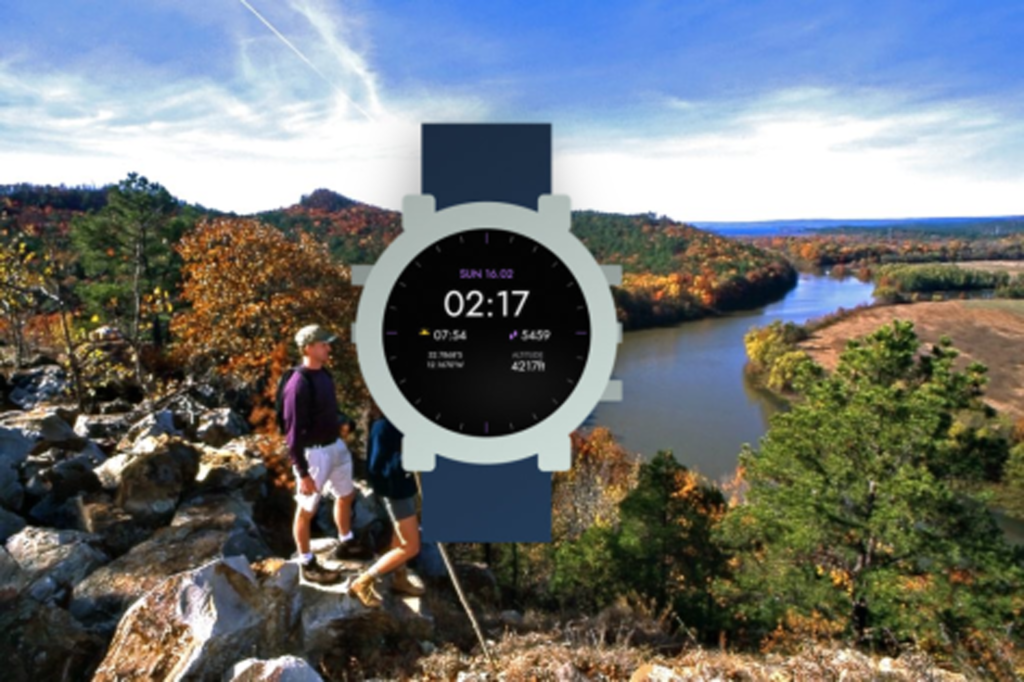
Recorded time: 2.17
